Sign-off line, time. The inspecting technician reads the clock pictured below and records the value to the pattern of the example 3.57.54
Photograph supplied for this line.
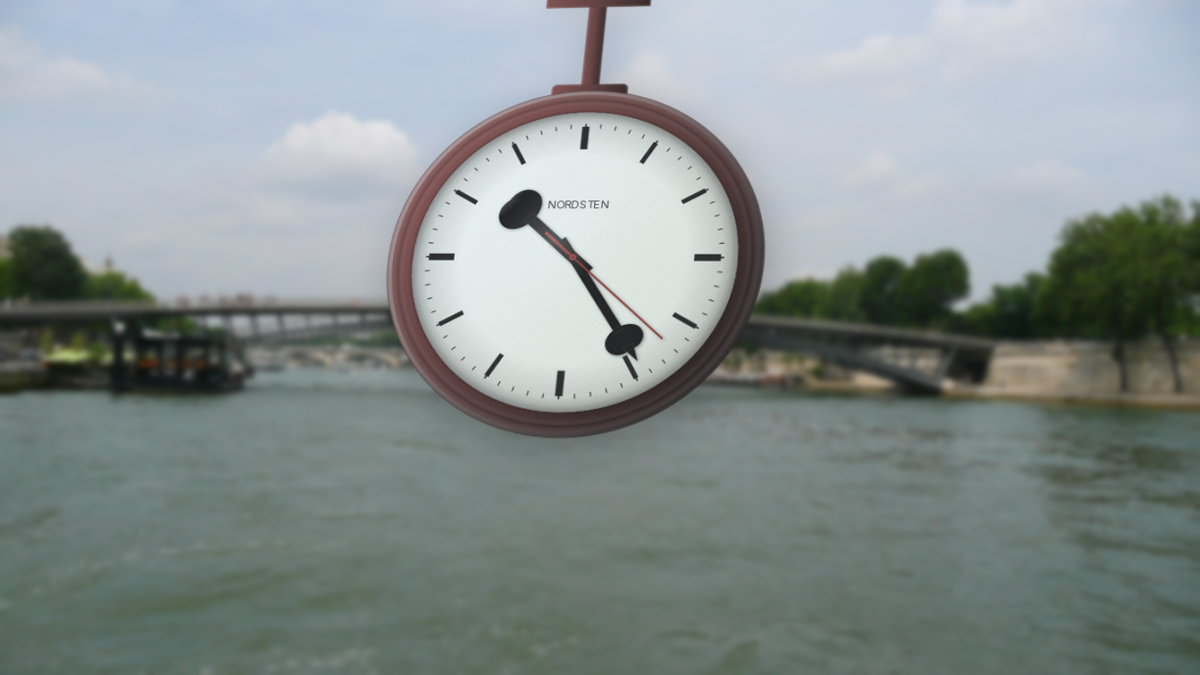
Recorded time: 10.24.22
